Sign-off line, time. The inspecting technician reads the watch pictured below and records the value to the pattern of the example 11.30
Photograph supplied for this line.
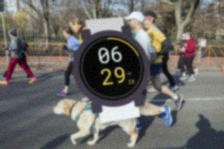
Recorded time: 6.29
